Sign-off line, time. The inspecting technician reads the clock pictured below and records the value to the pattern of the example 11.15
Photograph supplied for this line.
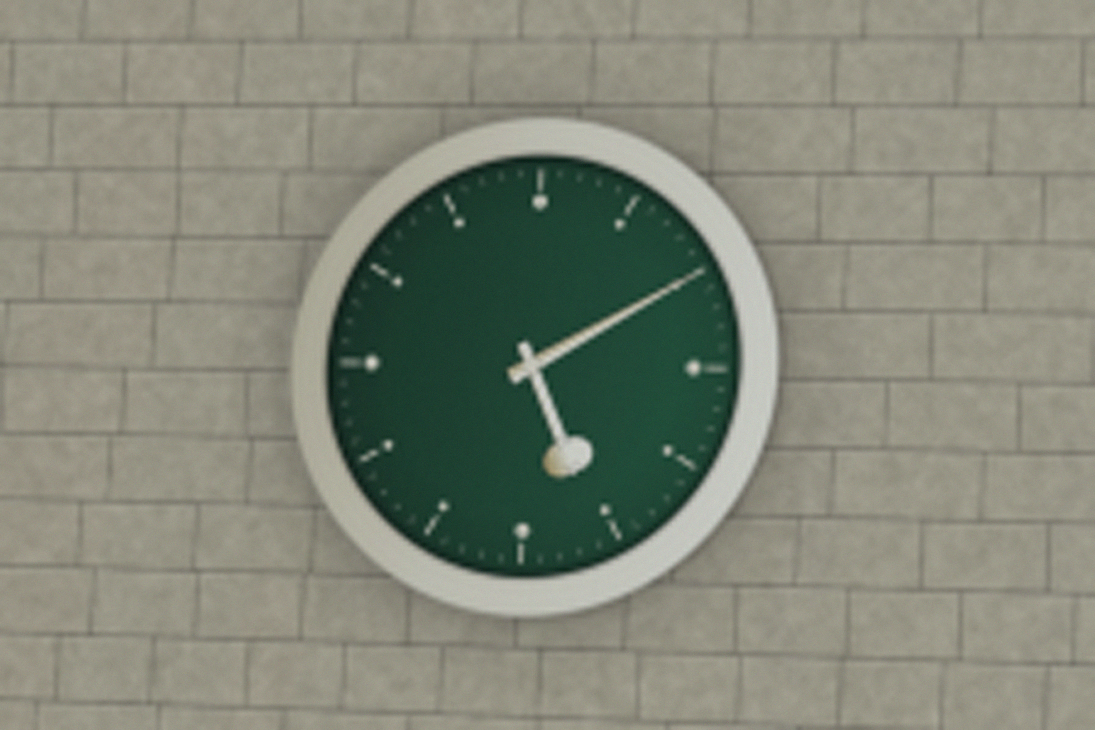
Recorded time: 5.10
